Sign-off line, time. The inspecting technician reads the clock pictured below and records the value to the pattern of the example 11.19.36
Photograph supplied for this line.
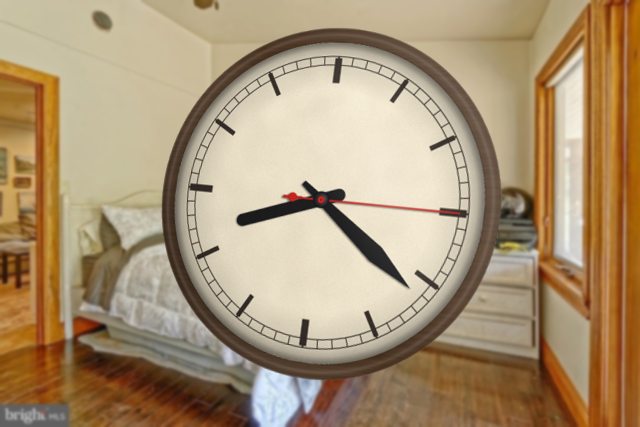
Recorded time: 8.21.15
